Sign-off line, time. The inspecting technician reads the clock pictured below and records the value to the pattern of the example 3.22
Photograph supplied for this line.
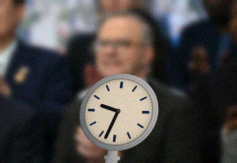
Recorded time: 9.33
